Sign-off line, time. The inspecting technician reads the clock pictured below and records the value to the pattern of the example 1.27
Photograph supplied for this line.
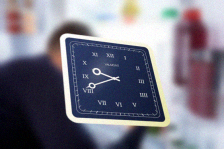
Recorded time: 9.41
